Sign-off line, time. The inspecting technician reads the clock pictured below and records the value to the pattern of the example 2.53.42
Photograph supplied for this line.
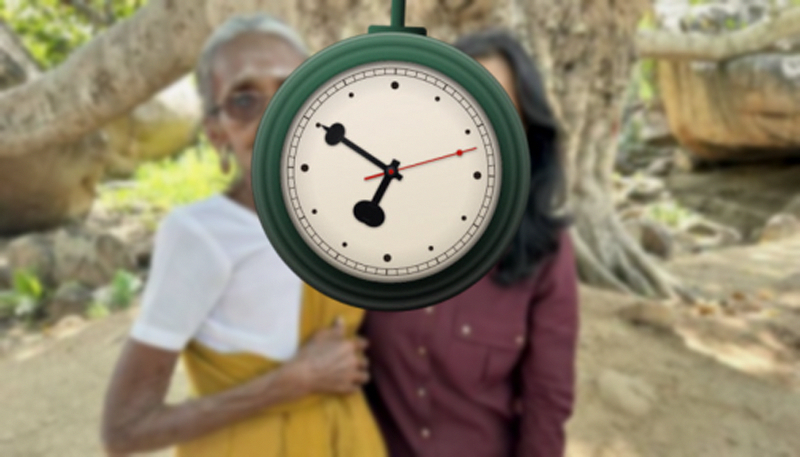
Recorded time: 6.50.12
